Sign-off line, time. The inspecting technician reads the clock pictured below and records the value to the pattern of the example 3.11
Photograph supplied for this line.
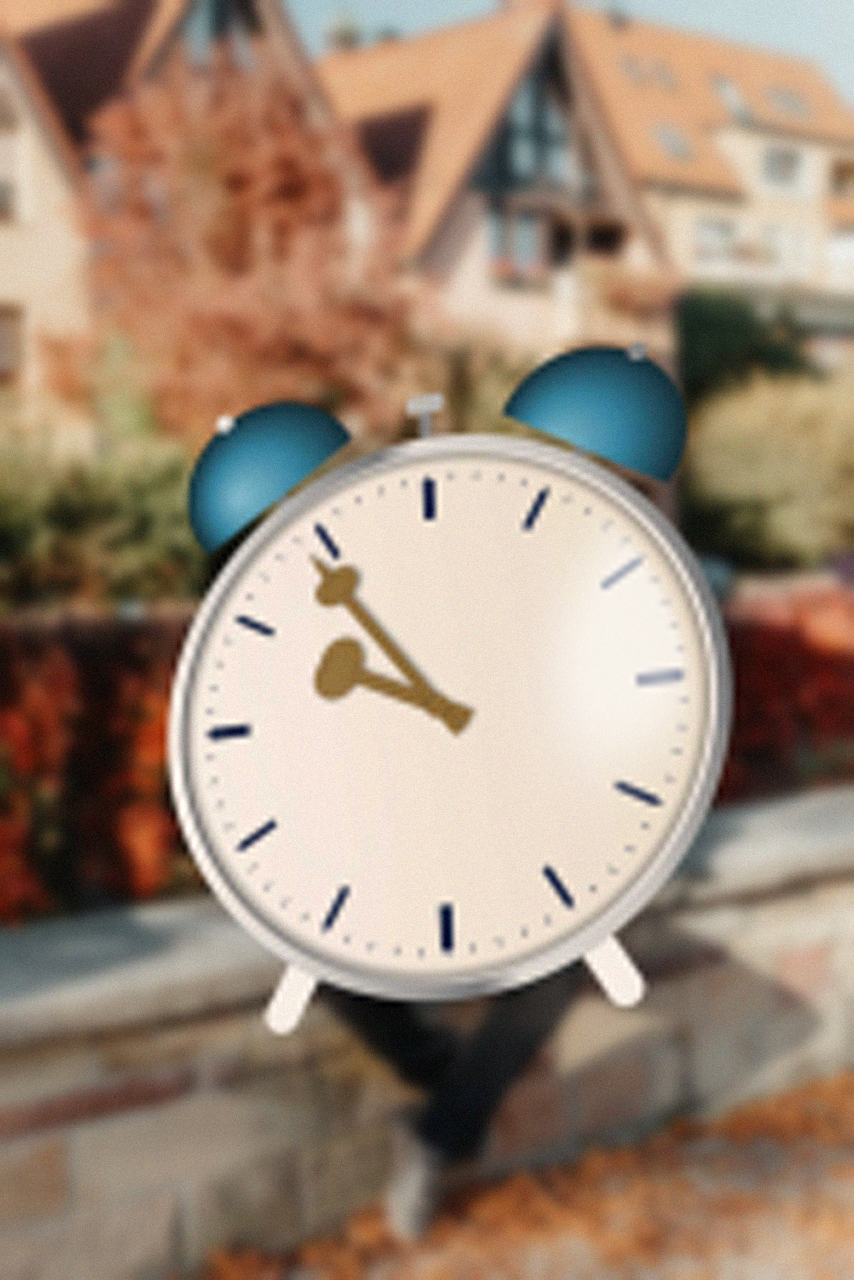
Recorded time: 9.54
